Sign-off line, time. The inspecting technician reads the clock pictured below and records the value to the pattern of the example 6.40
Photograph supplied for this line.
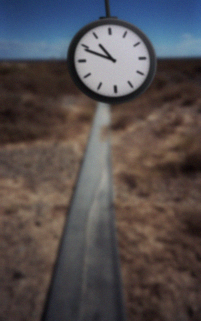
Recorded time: 10.49
